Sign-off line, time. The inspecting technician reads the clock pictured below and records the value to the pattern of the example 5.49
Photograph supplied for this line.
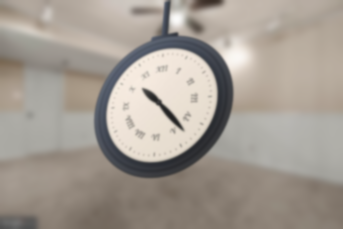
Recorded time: 10.23
